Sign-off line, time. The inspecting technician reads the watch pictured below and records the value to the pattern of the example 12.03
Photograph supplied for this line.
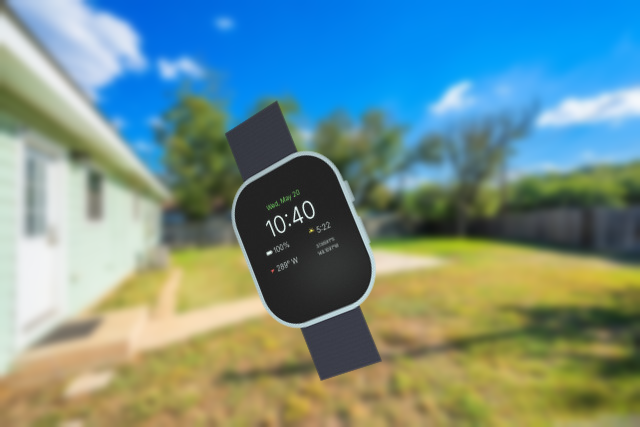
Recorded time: 10.40
